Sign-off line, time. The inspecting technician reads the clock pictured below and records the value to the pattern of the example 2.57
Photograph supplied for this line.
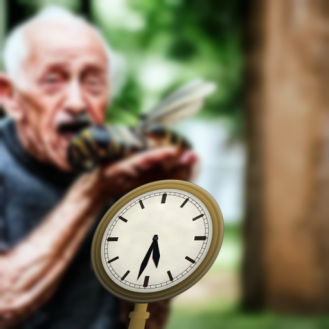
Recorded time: 5.32
